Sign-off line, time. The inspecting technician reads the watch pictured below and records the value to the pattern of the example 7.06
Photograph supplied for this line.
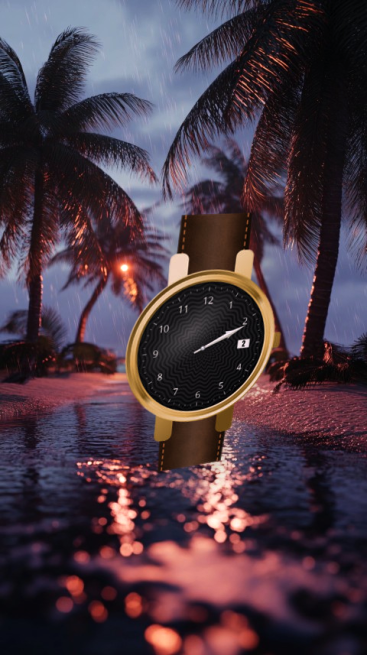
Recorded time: 2.11
